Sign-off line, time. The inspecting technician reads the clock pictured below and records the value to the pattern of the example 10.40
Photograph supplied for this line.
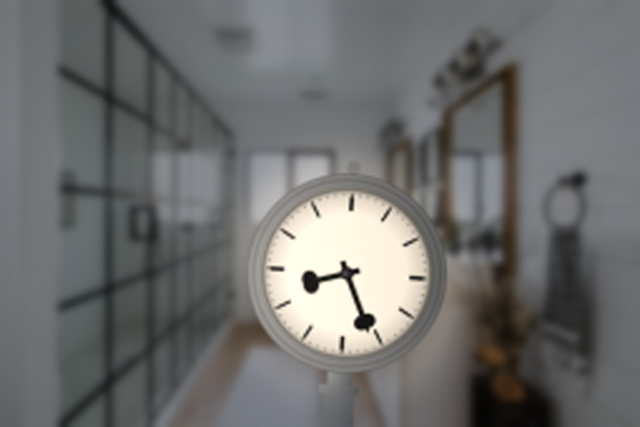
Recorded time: 8.26
